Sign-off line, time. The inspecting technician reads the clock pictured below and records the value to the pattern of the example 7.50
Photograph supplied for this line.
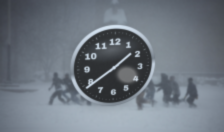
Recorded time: 1.39
